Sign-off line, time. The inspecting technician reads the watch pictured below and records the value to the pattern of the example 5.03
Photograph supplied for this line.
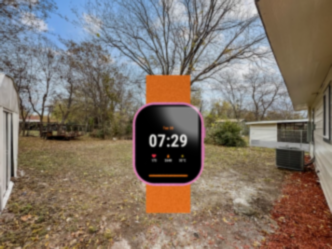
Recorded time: 7.29
